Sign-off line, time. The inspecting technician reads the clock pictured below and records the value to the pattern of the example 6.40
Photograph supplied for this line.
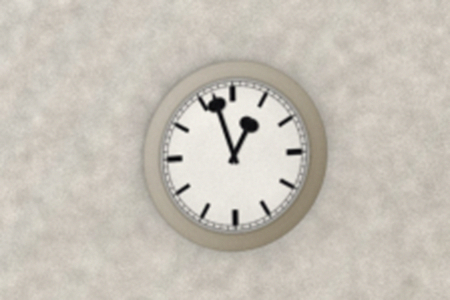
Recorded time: 12.57
